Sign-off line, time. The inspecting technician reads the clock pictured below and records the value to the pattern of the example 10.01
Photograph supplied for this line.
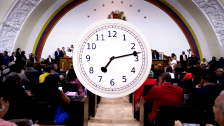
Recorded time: 7.13
